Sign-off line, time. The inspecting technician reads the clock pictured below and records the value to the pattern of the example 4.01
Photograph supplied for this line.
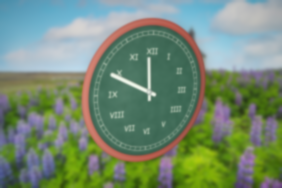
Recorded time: 11.49
